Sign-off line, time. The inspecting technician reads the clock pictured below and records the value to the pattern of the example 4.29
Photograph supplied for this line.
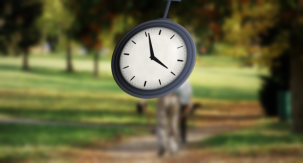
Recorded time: 3.56
